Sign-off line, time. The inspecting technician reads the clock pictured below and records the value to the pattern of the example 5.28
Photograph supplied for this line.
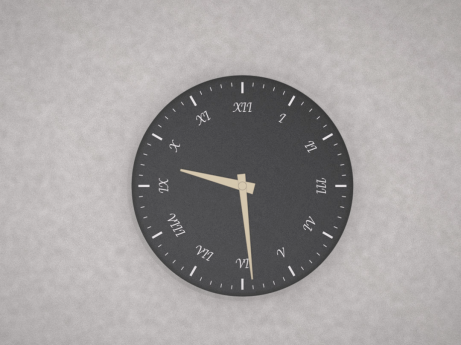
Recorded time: 9.29
